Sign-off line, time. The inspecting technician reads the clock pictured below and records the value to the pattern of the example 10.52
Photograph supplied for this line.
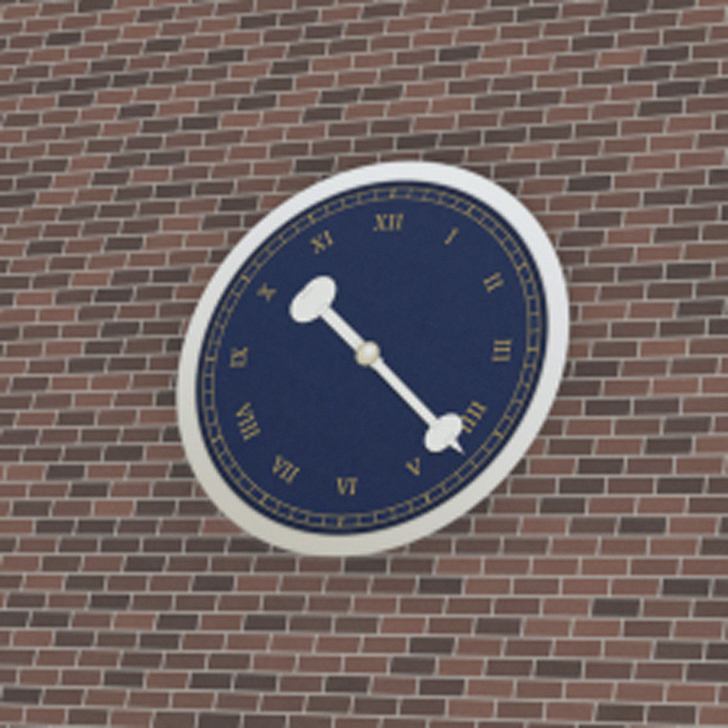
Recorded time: 10.22
